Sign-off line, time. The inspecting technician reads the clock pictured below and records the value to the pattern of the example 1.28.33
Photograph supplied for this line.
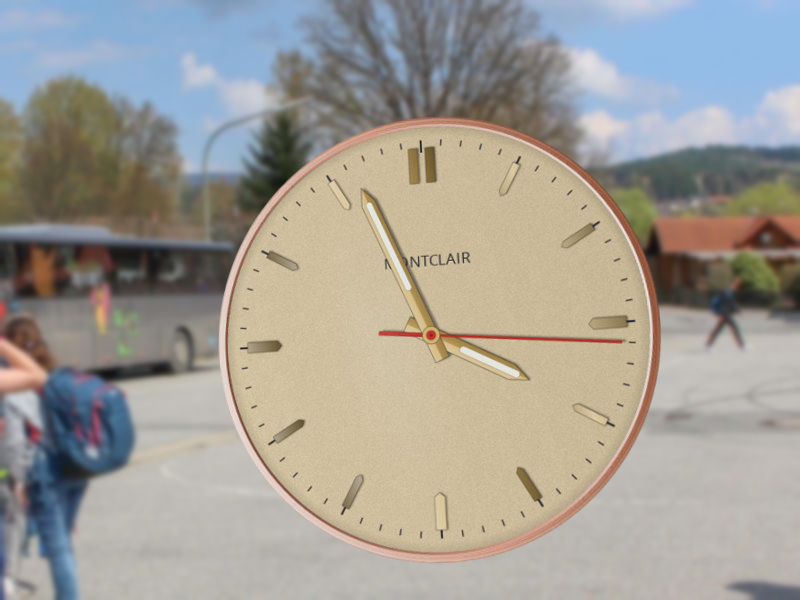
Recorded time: 3.56.16
